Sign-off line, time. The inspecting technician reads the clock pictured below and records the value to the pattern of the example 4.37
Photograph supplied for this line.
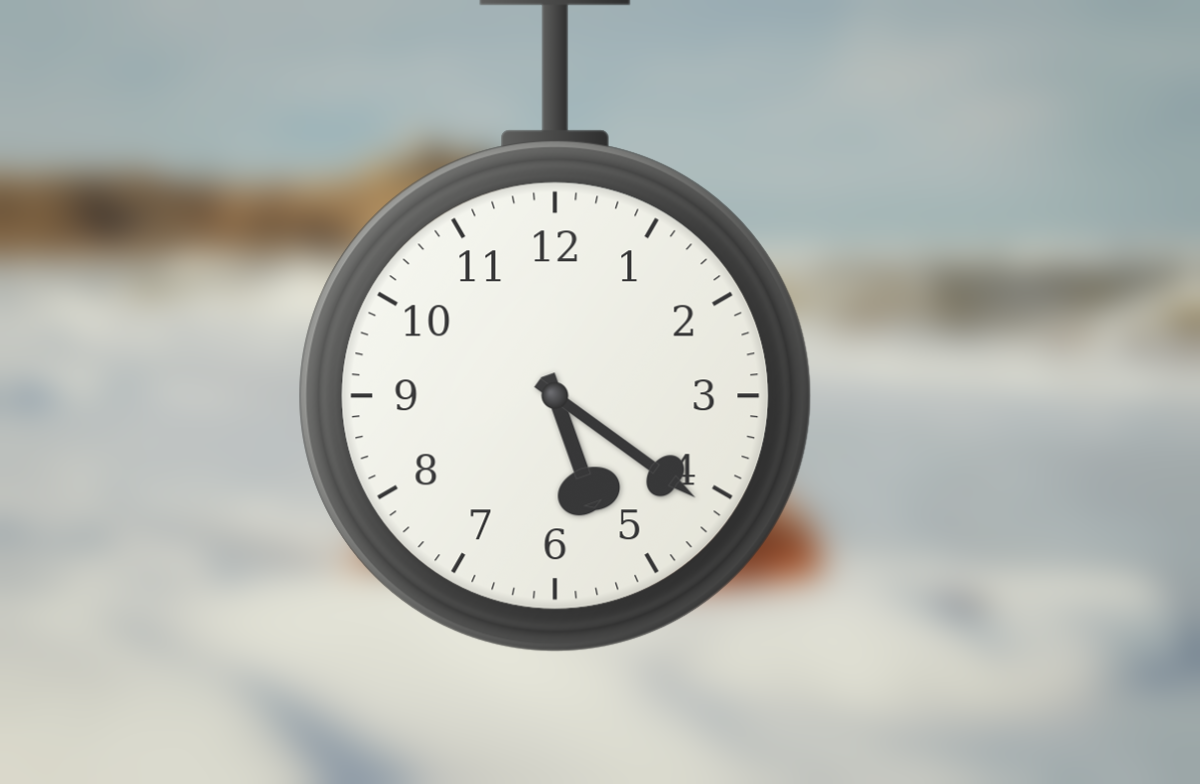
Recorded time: 5.21
